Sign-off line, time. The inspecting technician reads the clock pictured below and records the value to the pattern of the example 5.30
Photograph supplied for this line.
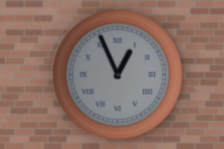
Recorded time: 12.56
